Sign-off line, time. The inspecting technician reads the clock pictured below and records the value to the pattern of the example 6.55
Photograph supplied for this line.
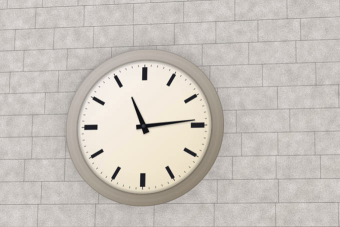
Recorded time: 11.14
